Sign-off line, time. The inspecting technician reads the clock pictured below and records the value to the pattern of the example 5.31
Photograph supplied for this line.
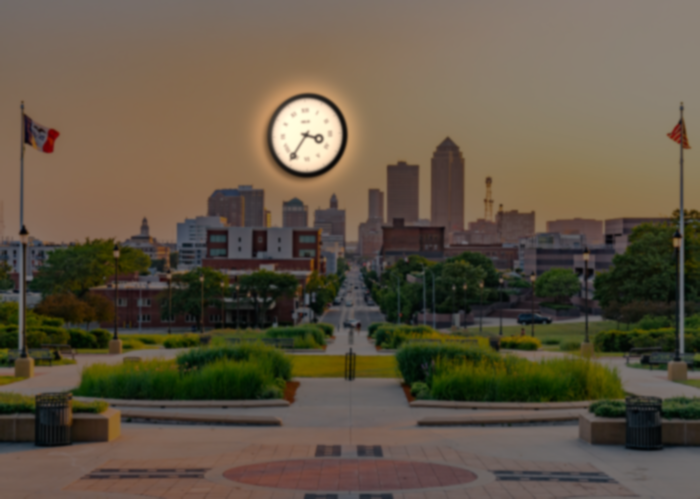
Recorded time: 3.36
